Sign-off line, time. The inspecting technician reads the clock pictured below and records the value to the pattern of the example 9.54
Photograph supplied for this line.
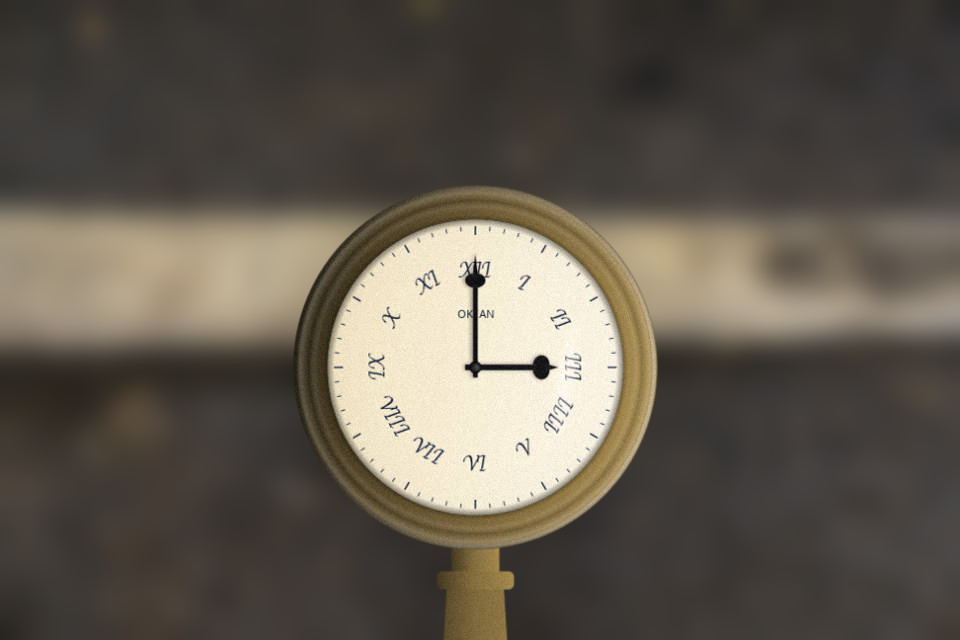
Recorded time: 3.00
